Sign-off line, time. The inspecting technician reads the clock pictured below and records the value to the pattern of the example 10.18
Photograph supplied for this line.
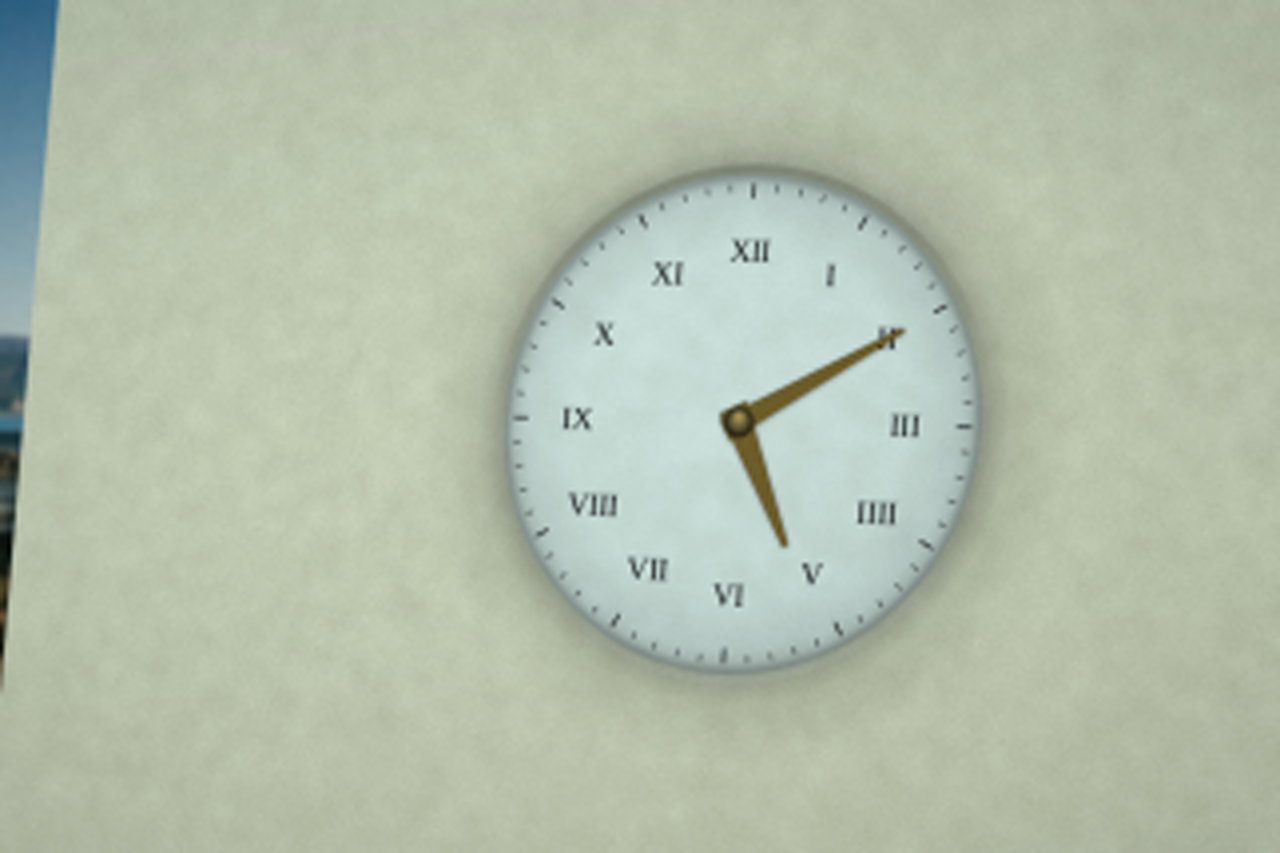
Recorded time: 5.10
